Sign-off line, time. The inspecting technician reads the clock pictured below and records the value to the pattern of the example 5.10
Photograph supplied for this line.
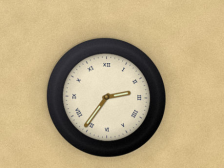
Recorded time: 2.36
